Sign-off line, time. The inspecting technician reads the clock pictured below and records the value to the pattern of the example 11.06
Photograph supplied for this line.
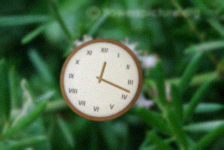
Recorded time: 12.18
